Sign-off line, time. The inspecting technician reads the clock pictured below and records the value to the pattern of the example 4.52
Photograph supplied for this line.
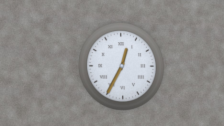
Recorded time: 12.35
